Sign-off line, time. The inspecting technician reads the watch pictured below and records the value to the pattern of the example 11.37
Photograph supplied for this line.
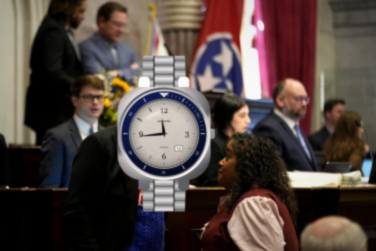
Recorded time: 11.44
